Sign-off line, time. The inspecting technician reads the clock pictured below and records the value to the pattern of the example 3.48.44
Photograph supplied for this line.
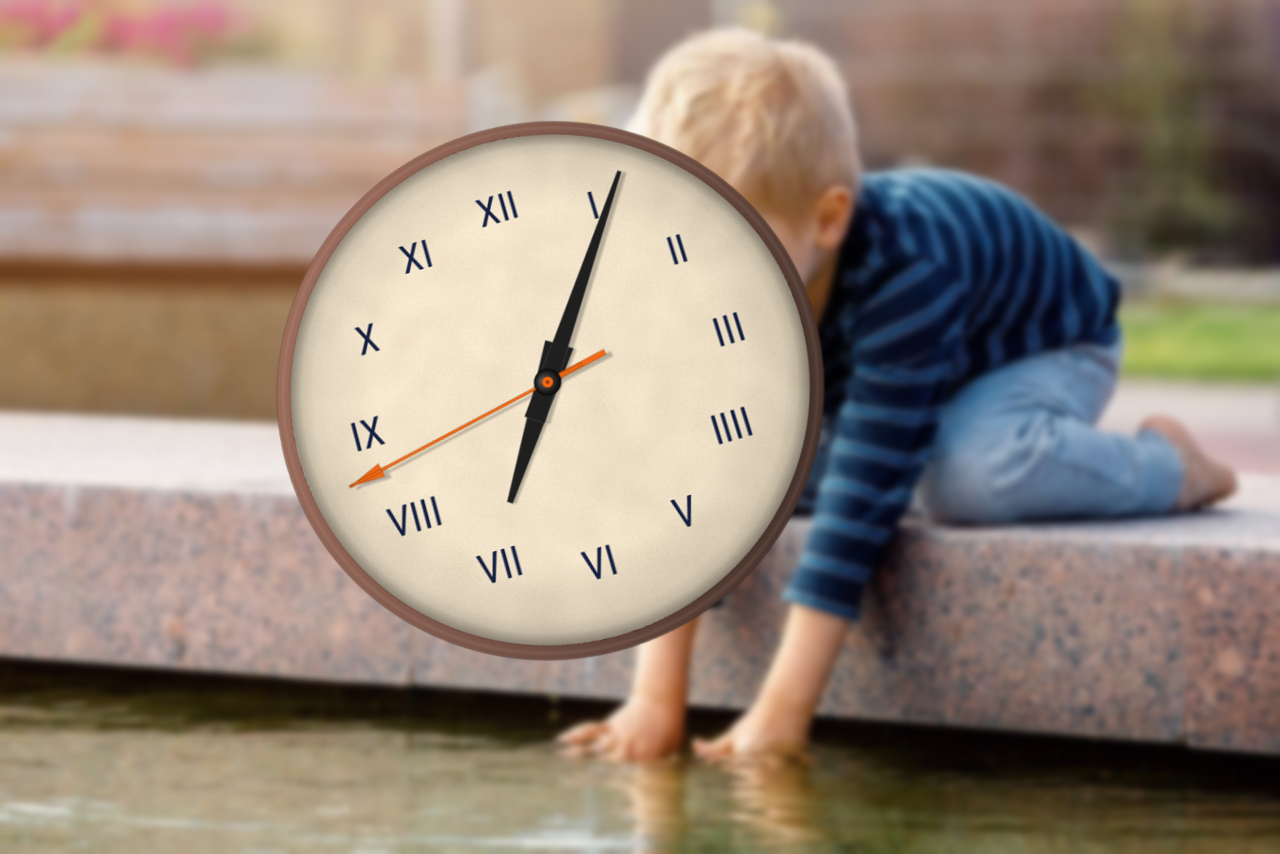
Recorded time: 7.05.43
